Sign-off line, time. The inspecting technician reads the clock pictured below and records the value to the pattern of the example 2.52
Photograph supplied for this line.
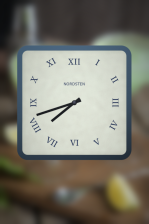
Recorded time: 7.42
